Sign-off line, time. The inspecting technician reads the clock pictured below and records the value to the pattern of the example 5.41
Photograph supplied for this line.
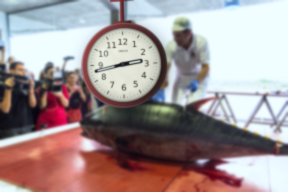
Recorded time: 2.43
